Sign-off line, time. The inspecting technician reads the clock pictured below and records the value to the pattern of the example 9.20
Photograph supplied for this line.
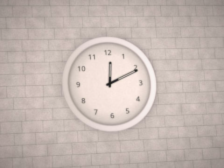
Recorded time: 12.11
